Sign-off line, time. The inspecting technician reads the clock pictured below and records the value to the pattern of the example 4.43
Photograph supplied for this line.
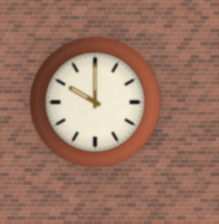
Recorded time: 10.00
